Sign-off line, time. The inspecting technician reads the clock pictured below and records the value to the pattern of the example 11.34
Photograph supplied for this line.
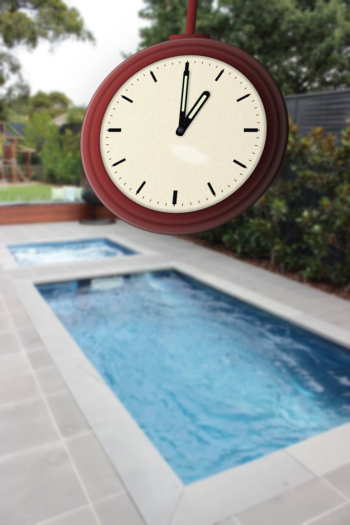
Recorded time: 1.00
